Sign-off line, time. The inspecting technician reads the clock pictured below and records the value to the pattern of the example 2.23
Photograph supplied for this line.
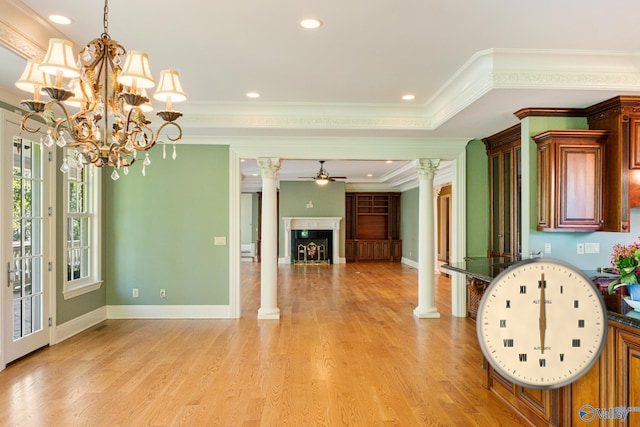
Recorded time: 6.00
